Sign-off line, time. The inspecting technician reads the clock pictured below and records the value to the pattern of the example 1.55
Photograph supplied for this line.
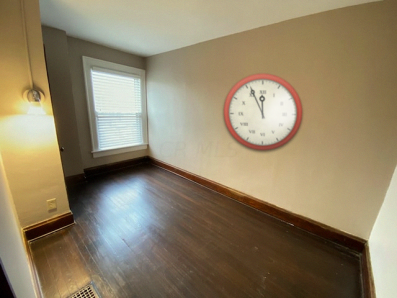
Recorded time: 11.56
